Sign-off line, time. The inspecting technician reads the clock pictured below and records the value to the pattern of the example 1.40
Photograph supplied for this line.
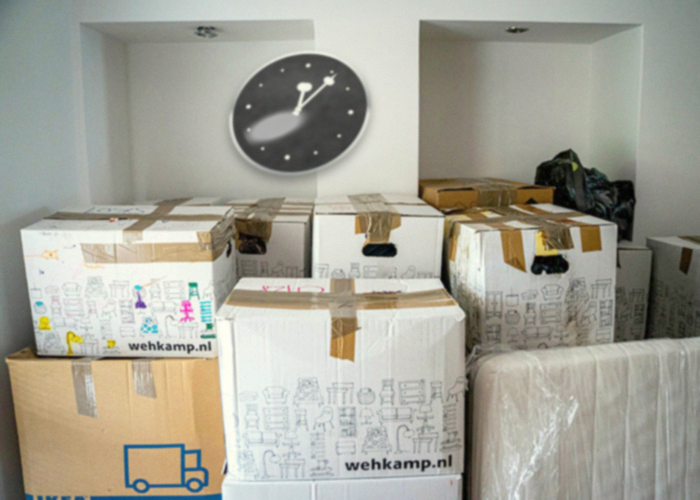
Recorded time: 12.06
